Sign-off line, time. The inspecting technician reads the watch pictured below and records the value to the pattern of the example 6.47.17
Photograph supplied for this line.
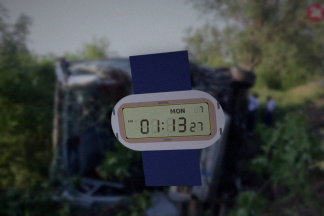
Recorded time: 1.13.27
